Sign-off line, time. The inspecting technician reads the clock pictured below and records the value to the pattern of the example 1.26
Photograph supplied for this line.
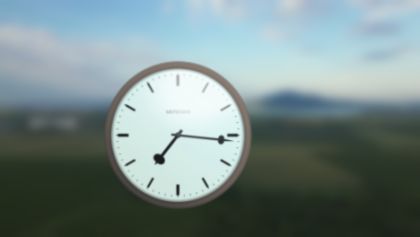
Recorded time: 7.16
